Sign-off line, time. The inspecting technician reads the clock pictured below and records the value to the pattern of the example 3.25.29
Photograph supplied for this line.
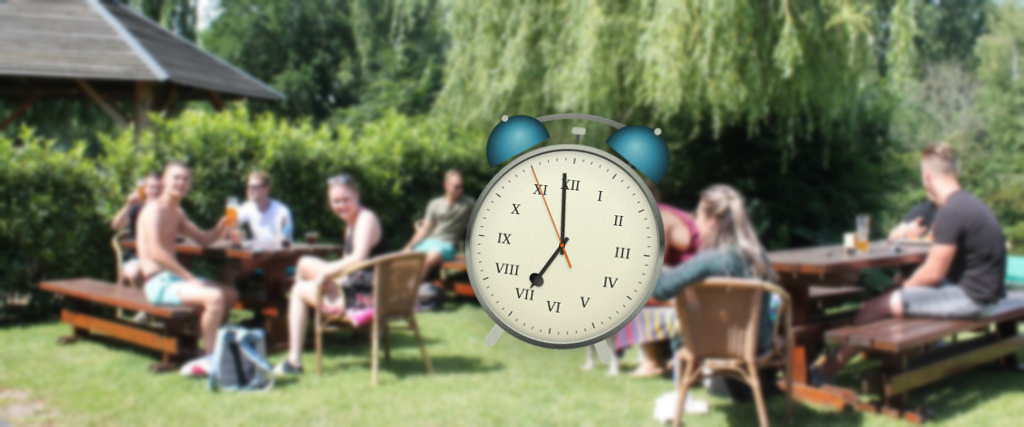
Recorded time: 6.58.55
